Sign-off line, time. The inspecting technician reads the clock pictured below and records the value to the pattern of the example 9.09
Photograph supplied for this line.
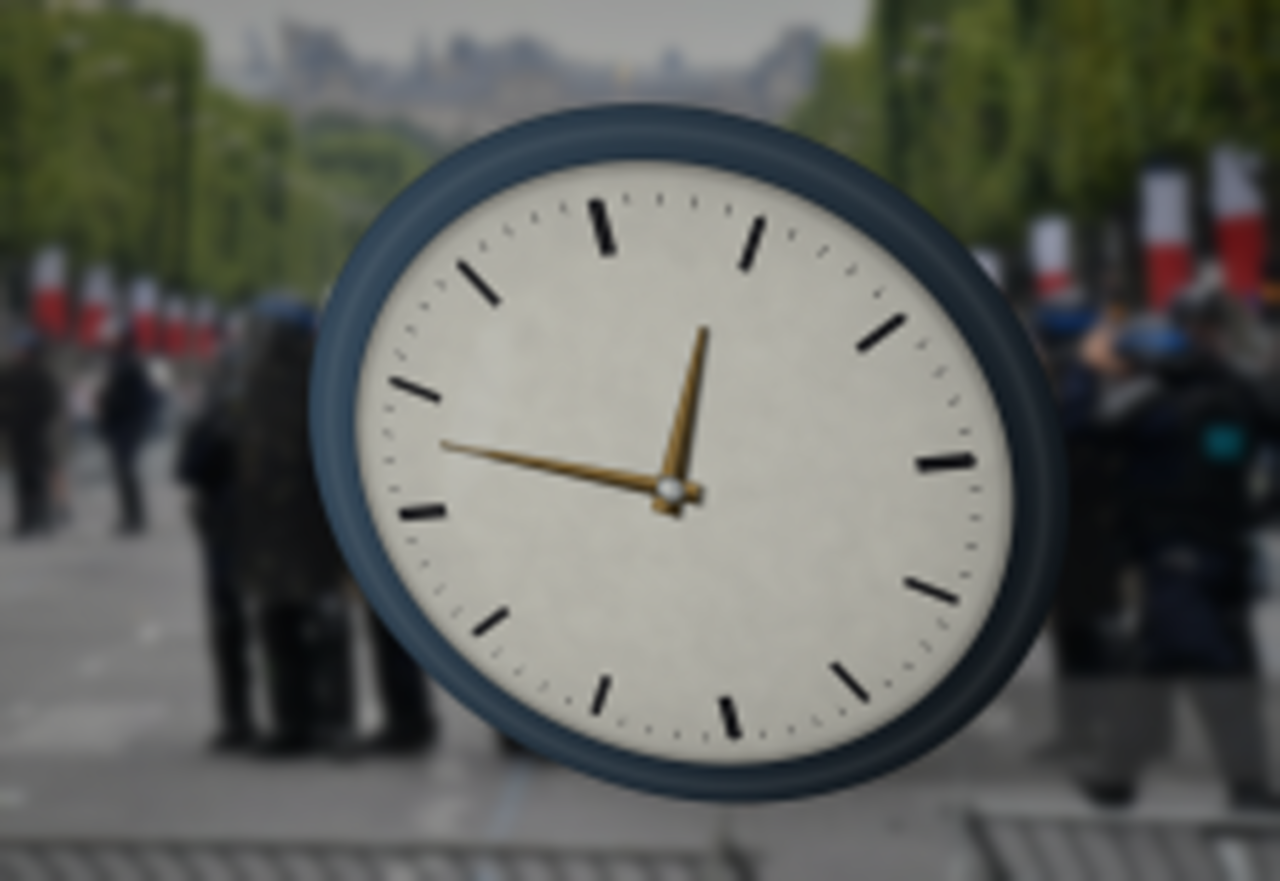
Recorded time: 12.48
